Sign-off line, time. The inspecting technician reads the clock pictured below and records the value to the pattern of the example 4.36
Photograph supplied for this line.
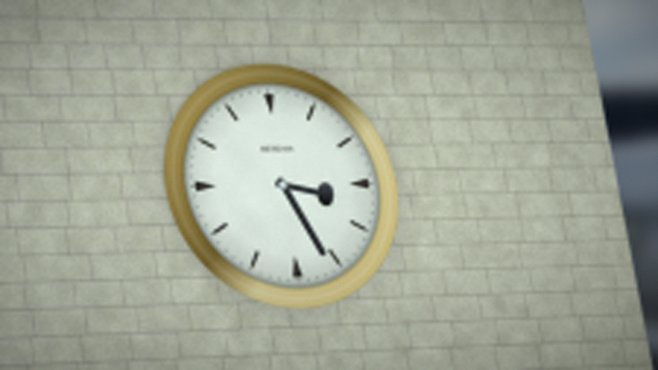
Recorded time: 3.26
